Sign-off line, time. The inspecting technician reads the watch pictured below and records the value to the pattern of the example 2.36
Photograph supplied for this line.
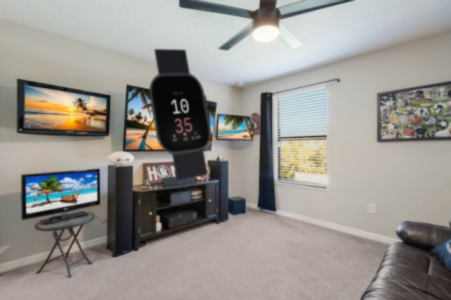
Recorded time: 10.35
